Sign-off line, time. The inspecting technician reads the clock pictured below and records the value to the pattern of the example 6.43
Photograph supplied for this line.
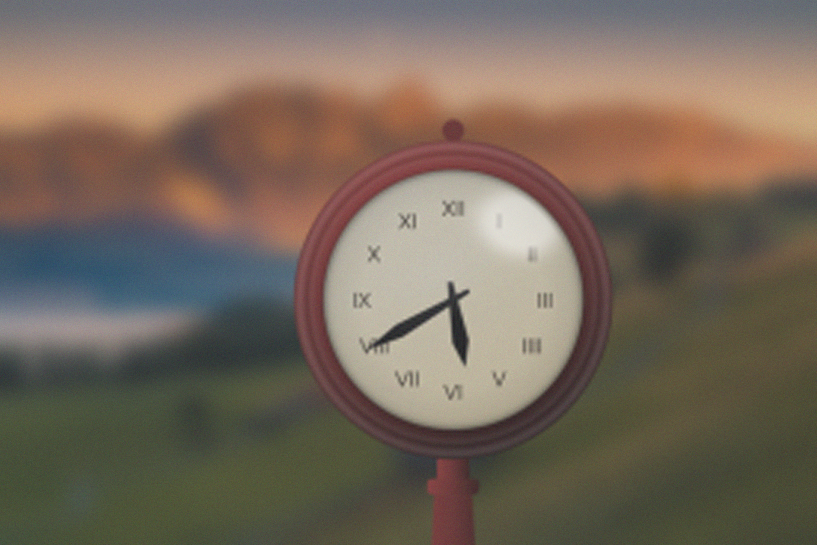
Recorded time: 5.40
